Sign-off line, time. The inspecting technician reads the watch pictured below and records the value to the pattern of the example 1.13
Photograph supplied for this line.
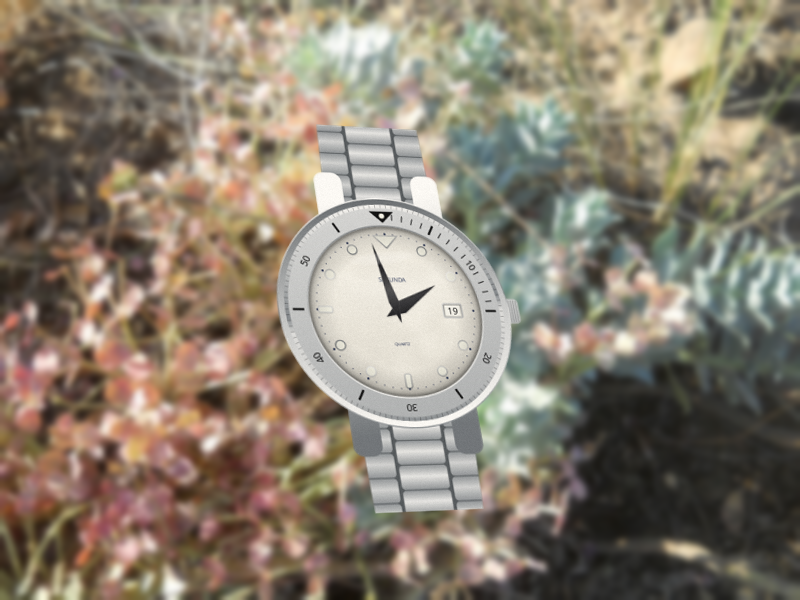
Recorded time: 1.58
